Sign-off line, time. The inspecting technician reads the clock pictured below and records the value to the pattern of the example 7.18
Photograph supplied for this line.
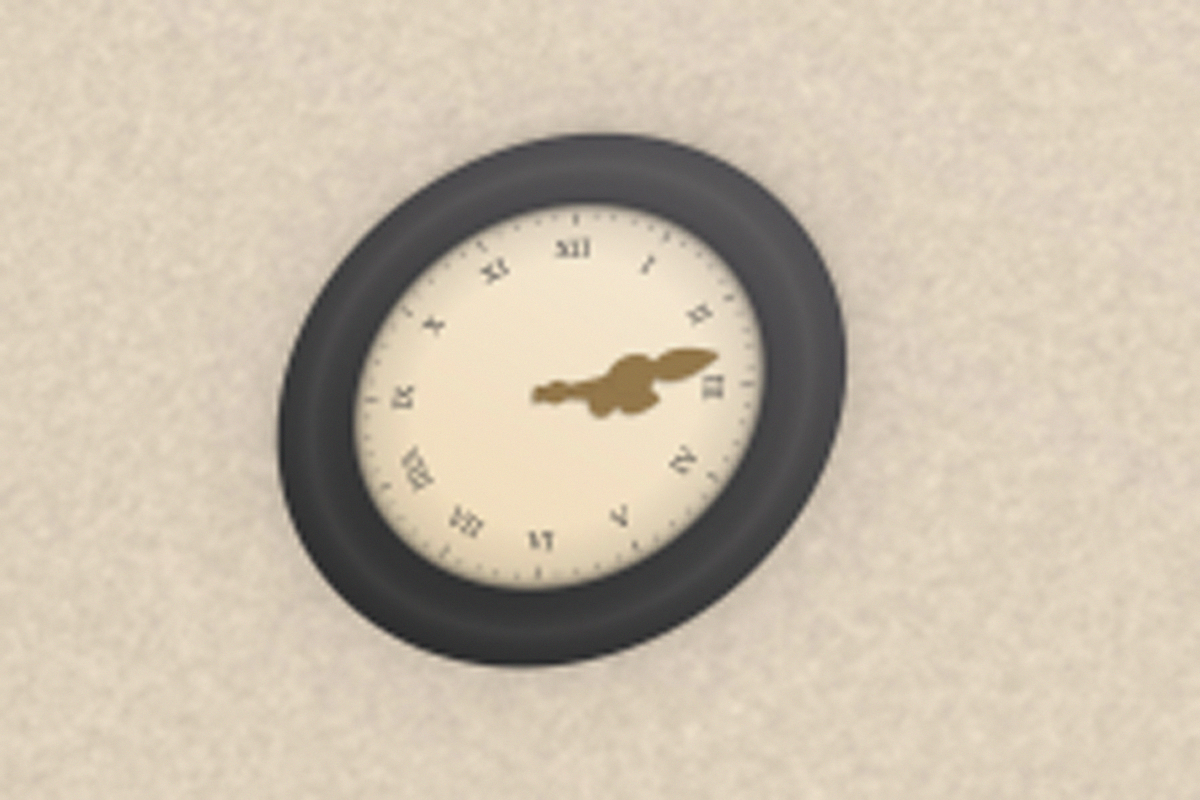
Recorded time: 3.13
